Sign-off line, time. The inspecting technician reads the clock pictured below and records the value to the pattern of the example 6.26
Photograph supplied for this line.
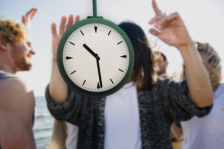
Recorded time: 10.29
